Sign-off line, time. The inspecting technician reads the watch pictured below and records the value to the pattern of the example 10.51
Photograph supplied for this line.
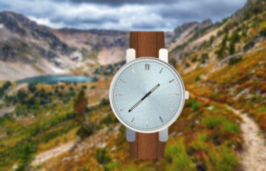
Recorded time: 1.38
